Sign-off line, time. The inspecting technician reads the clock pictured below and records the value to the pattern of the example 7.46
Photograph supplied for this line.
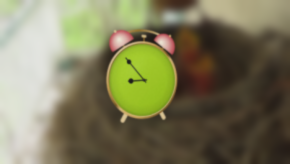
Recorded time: 8.53
